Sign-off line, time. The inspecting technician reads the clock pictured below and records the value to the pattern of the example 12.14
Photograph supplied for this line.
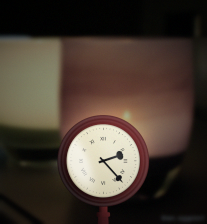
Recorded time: 2.23
